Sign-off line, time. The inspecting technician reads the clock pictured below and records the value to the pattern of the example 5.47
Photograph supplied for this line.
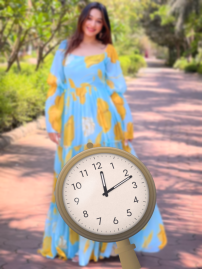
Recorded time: 12.12
